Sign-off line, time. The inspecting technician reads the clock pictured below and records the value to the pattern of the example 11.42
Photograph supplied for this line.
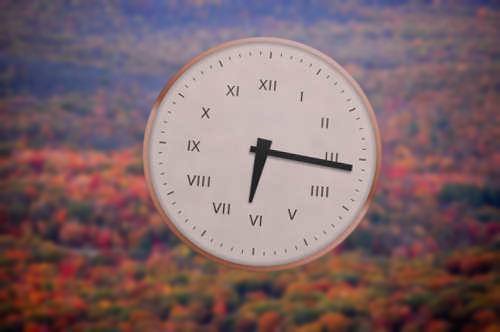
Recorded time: 6.16
